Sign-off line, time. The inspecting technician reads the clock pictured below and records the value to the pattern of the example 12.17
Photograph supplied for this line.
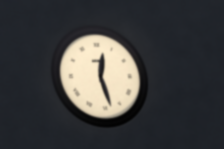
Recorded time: 12.28
